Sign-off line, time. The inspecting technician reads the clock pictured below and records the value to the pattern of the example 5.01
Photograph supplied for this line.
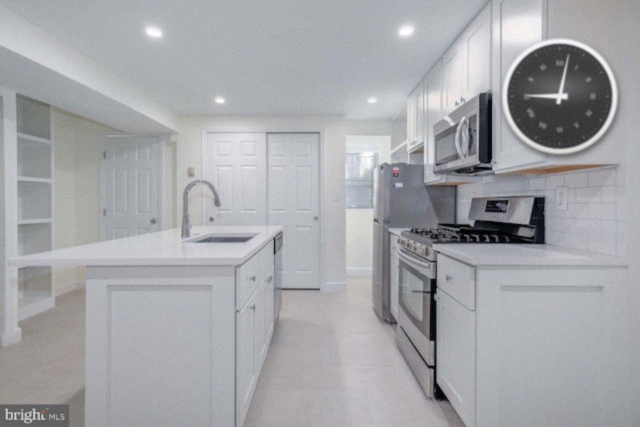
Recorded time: 9.02
